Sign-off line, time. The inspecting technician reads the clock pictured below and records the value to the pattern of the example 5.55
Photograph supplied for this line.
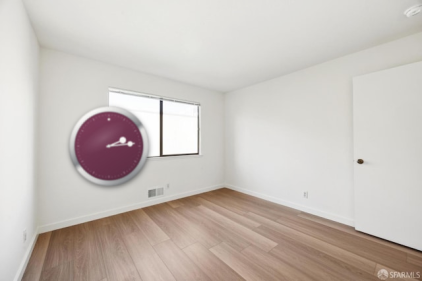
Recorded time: 2.14
